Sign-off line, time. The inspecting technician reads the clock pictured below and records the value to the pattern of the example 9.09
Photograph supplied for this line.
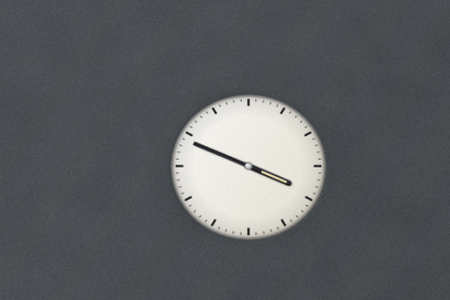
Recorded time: 3.49
